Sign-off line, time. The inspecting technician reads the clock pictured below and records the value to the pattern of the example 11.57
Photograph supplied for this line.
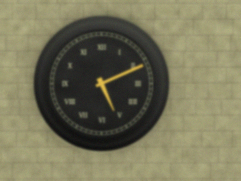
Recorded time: 5.11
